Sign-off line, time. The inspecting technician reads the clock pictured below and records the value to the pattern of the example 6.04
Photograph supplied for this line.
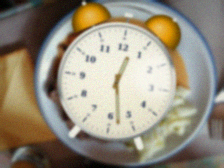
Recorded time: 12.28
